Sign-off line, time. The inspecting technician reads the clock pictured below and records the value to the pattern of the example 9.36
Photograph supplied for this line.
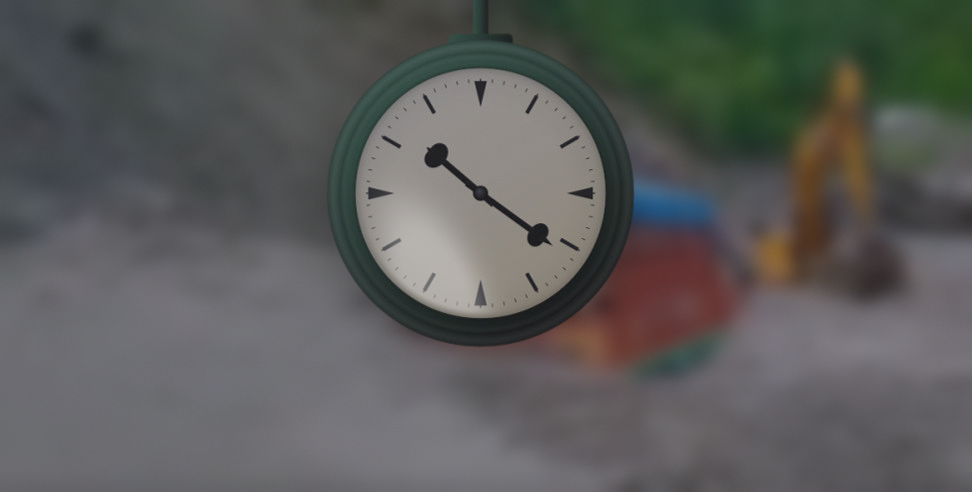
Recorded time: 10.21
